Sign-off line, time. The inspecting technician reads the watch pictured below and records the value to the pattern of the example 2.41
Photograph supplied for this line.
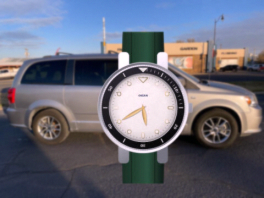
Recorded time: 5.40
